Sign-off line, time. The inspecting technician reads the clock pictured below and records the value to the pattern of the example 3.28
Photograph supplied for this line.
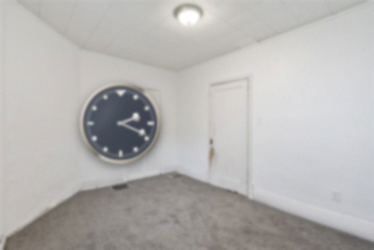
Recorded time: 2.19
